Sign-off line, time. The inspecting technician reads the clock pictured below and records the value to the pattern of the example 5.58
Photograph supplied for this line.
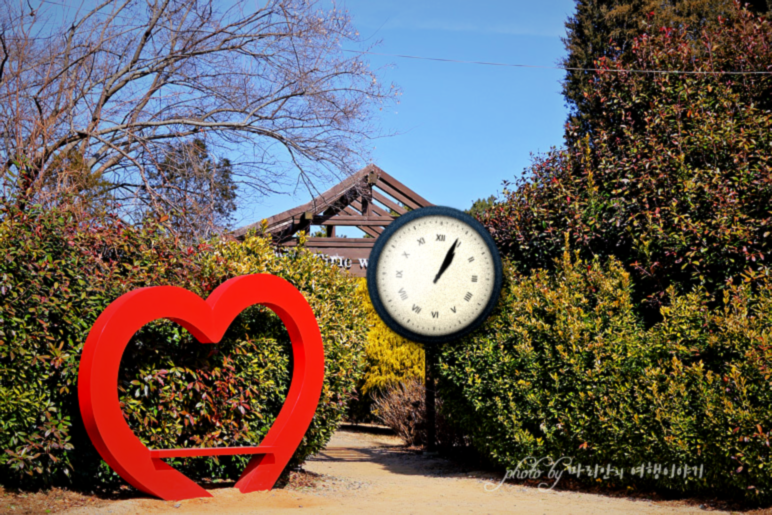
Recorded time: 1.04
